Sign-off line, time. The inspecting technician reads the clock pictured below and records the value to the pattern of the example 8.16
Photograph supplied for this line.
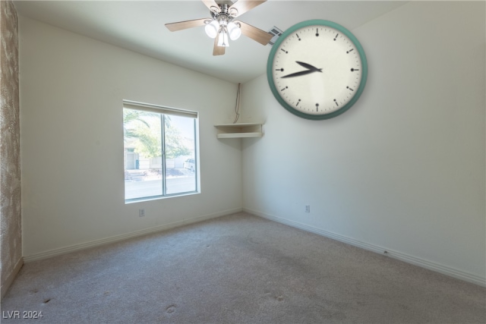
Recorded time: 9.43
